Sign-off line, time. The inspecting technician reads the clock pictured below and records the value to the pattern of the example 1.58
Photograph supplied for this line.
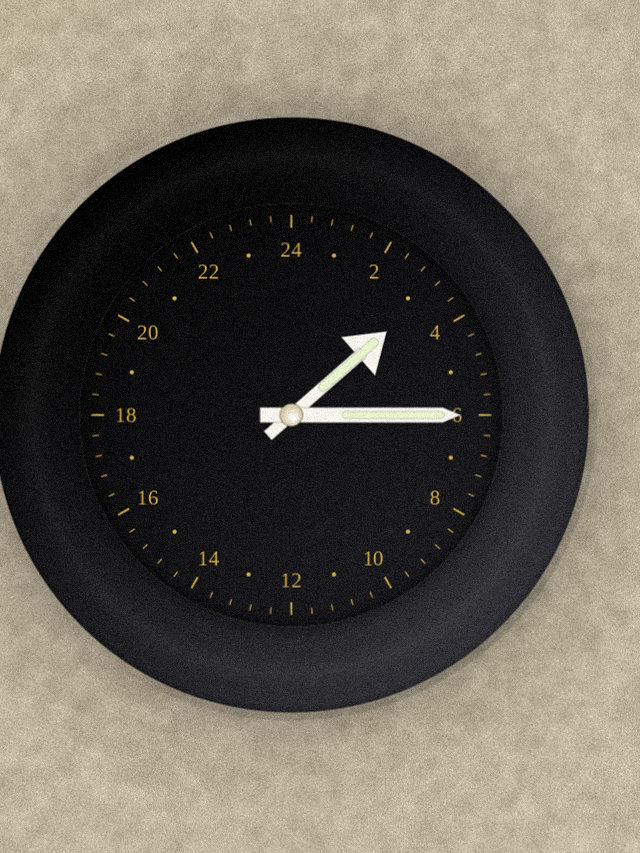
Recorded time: 3.15
